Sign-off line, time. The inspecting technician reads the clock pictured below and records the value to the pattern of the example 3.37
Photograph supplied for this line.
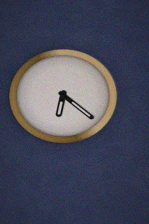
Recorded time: 6.22
